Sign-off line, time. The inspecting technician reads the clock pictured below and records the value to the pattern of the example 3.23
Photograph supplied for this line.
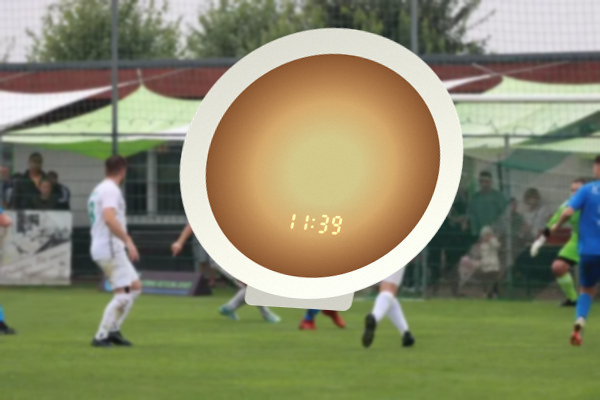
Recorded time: 11.39
